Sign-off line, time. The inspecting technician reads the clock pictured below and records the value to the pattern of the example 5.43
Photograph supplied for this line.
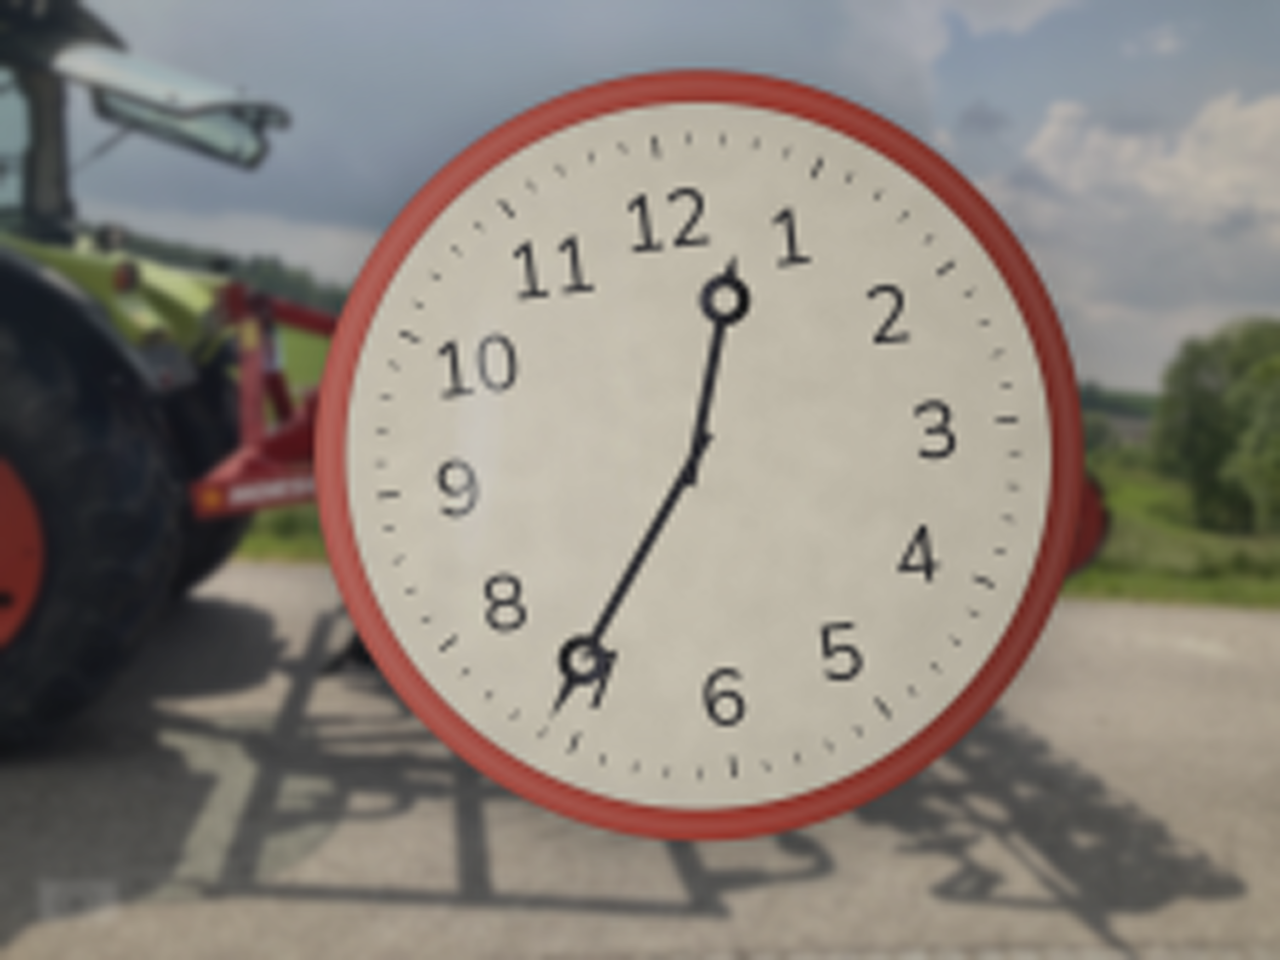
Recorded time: 12.36
